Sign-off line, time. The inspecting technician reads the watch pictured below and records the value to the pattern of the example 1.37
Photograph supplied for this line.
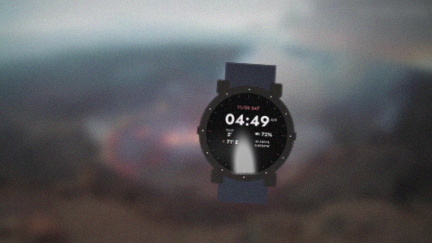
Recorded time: 4.49
